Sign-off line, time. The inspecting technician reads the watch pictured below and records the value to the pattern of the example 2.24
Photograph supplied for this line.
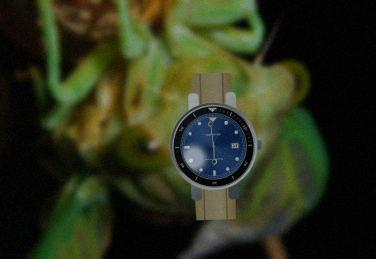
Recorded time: 5.59
